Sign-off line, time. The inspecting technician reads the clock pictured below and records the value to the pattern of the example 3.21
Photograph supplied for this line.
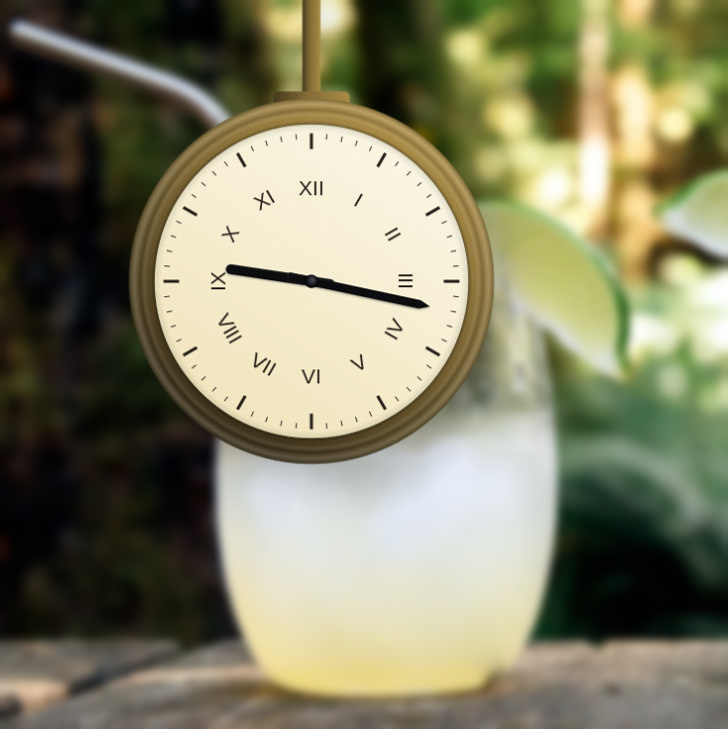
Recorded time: 9.17
